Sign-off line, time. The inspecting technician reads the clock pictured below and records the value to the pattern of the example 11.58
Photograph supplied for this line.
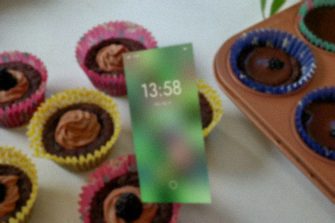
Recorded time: 13.58
